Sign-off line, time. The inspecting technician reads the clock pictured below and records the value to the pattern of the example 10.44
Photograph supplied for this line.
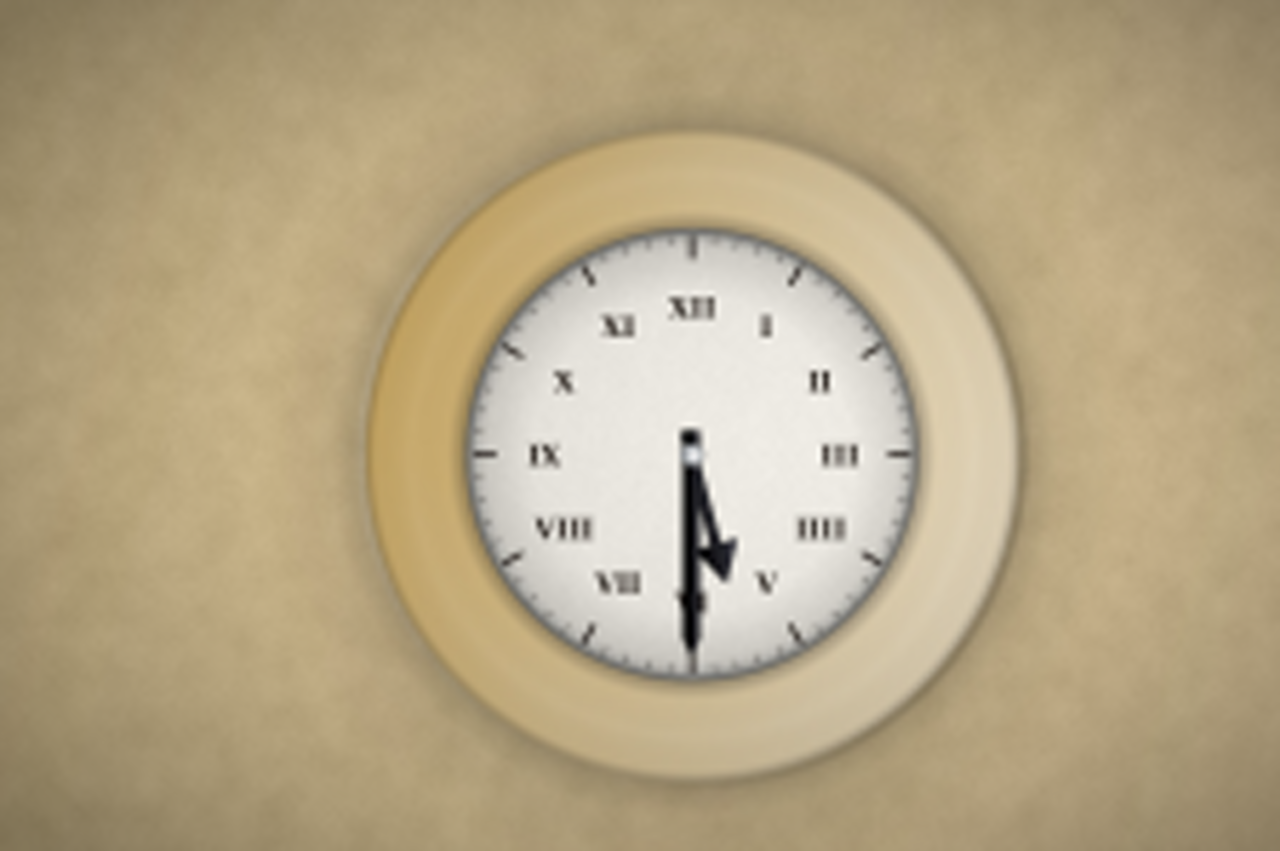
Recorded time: 5.30
